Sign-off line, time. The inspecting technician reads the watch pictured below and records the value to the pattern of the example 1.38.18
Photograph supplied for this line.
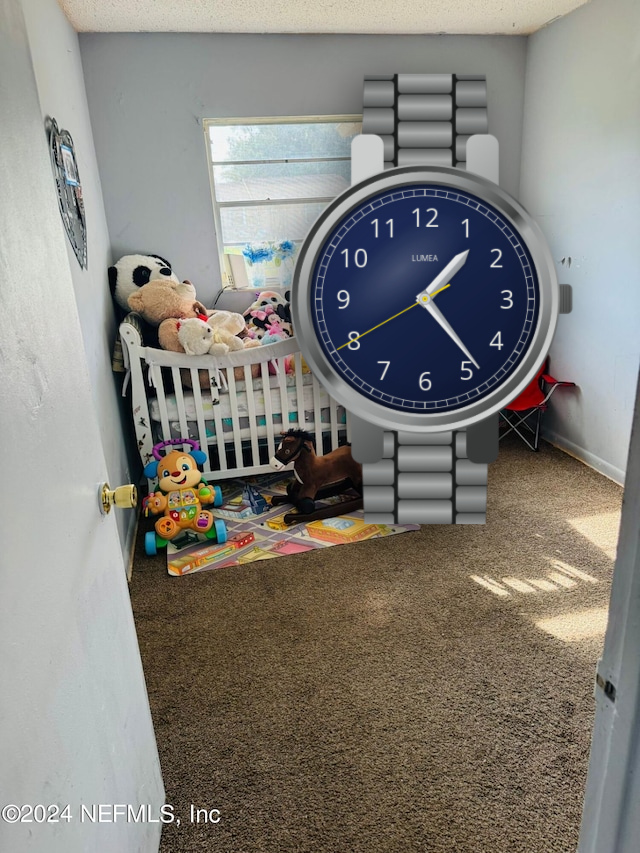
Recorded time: 1.23.40
